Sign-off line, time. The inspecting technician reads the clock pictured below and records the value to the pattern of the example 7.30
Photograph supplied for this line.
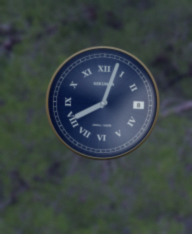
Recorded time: 8.03
